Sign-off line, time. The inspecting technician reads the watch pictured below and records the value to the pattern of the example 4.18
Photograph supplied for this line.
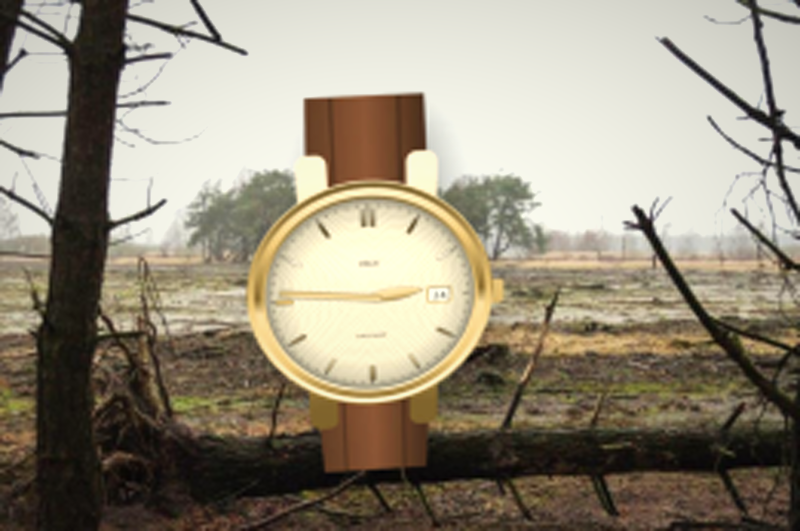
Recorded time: 2.46
